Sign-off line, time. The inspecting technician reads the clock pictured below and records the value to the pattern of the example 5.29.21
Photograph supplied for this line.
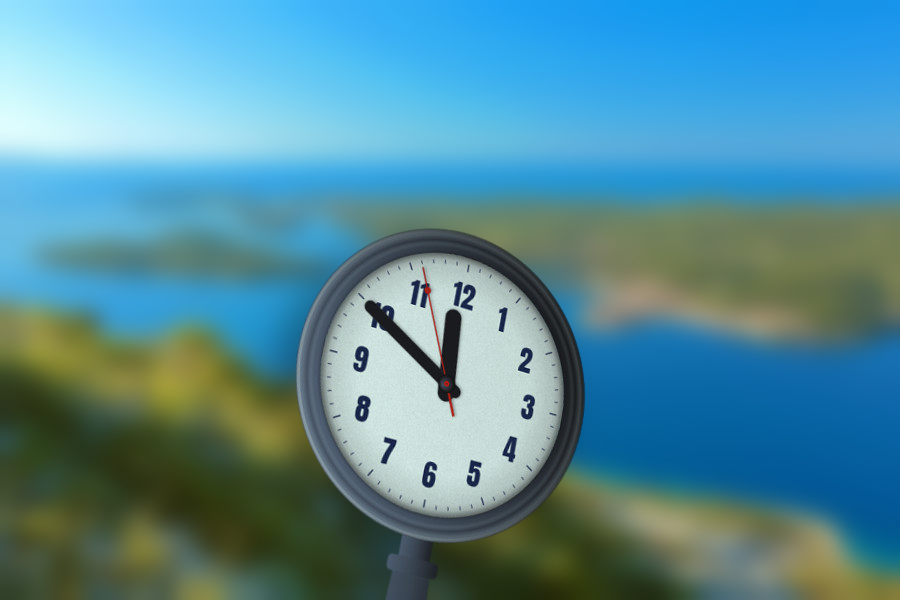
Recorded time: 11.49.56
